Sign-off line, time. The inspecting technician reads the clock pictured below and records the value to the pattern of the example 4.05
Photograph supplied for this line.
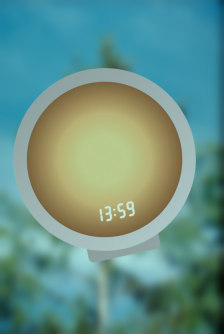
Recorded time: 13.59
